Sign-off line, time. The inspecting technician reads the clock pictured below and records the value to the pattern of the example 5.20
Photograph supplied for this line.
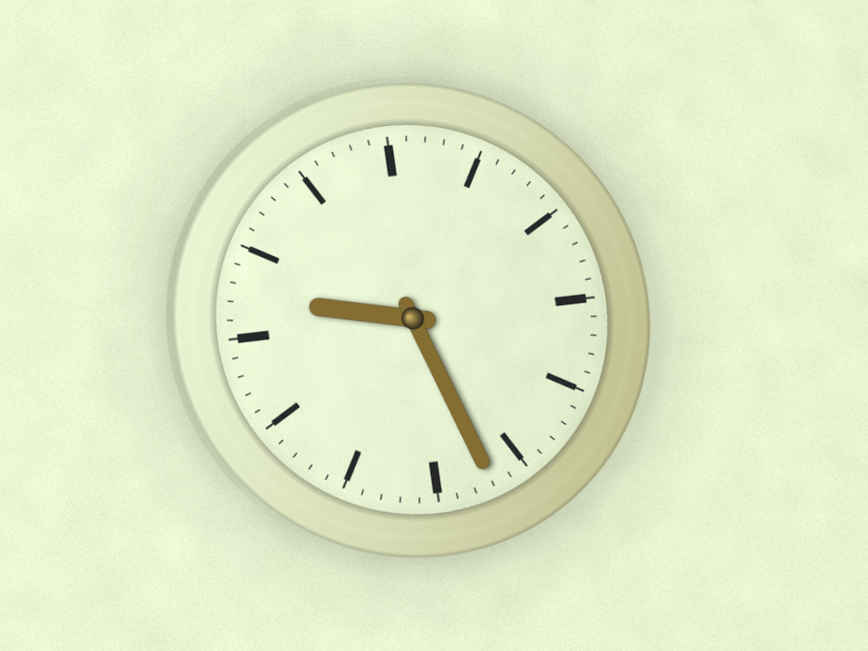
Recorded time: 9.27
